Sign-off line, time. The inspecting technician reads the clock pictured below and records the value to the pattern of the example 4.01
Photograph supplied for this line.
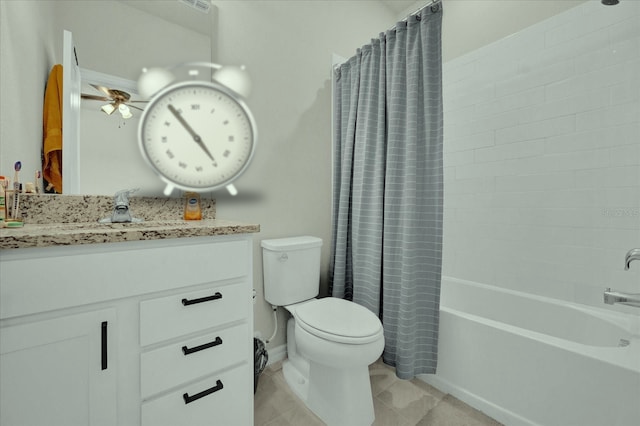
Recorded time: 4.54
